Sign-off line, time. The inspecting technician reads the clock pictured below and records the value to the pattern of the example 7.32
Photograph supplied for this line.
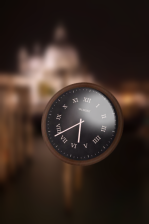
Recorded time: 5.38
